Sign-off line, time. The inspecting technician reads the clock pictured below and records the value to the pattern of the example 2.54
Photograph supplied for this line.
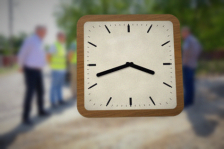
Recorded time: 3.42
